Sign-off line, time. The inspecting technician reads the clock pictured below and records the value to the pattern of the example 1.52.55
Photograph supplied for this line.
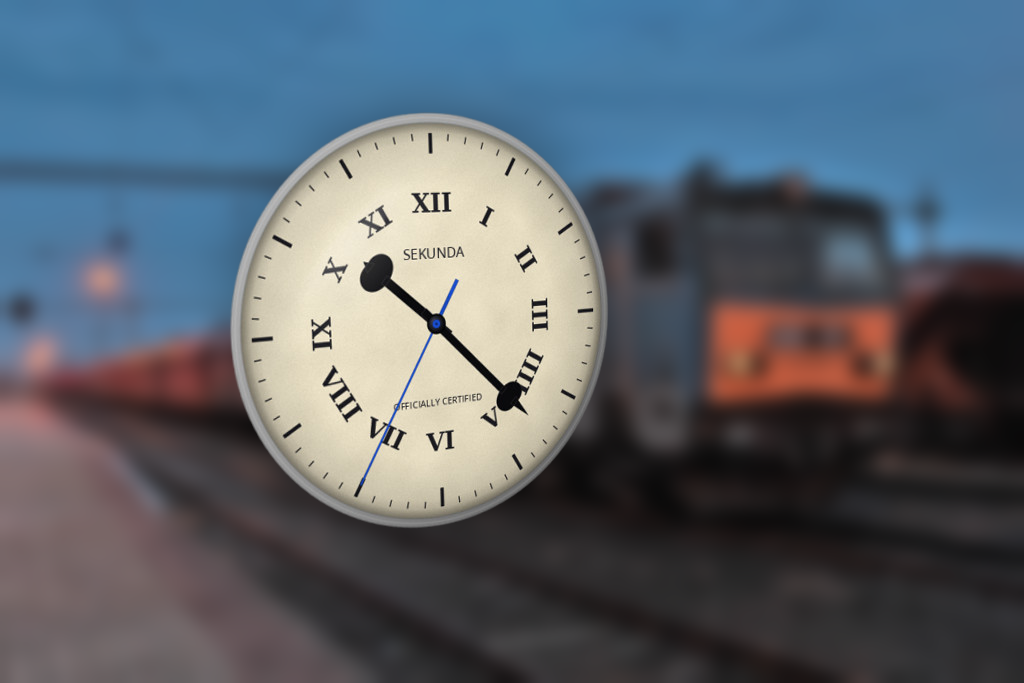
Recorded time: 10.22.35
